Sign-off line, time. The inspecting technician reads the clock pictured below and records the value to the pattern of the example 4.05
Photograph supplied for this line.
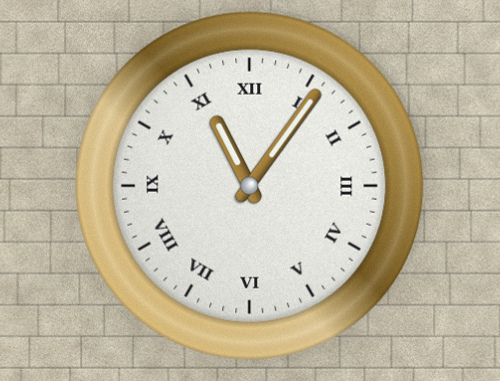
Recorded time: 11.06
